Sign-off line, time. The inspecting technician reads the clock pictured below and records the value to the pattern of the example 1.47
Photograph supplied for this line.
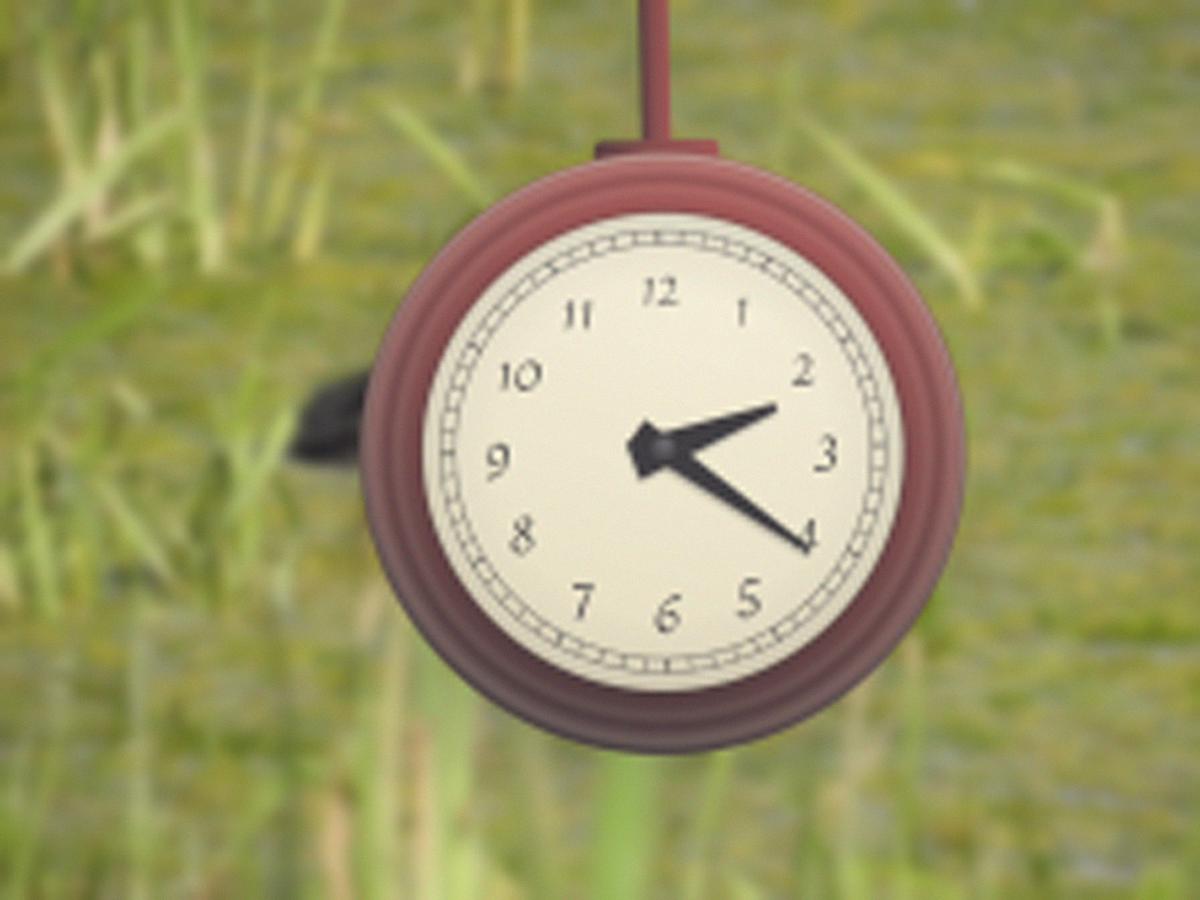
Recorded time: 2.21
